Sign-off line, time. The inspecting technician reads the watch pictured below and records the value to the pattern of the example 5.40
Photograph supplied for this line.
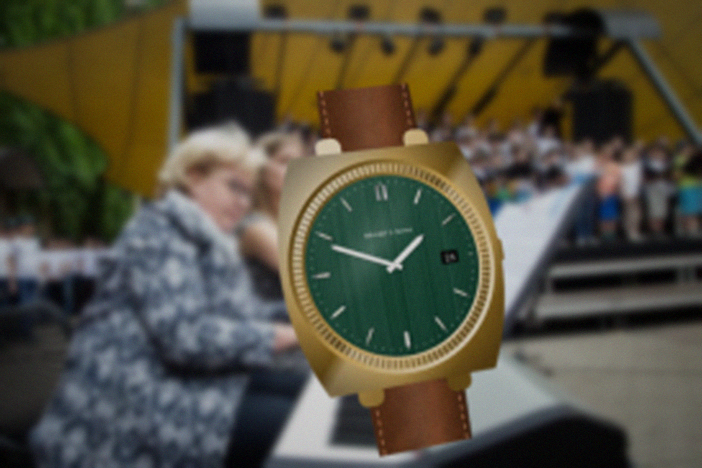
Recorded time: 1.49
